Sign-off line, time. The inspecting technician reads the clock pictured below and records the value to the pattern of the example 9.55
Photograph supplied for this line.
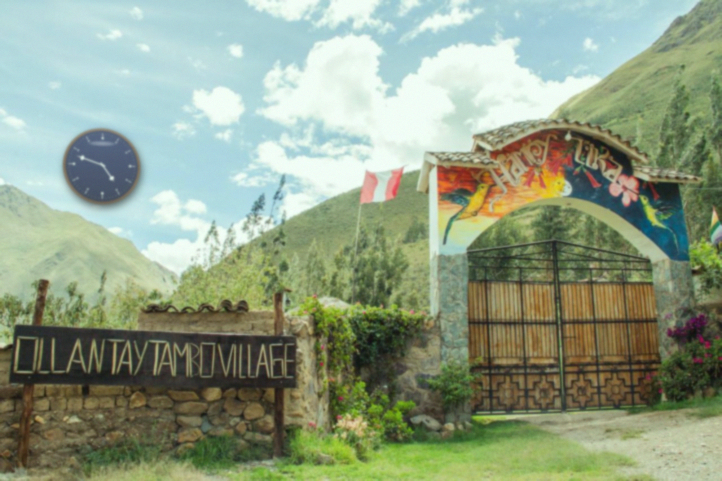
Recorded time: 4.48
